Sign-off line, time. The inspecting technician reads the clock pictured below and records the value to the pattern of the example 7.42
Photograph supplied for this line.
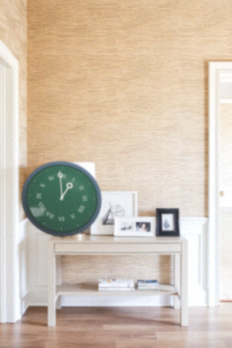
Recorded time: 12.59
